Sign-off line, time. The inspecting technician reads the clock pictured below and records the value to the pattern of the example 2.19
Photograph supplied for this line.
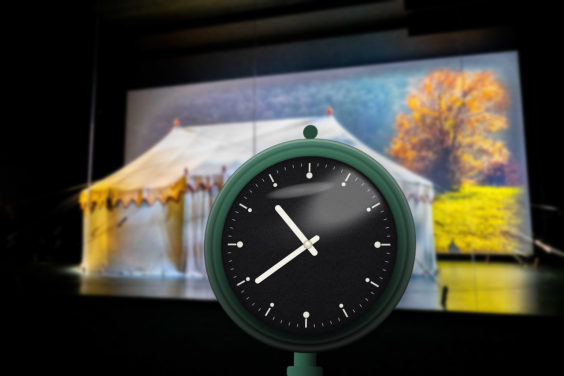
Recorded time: 10.39
